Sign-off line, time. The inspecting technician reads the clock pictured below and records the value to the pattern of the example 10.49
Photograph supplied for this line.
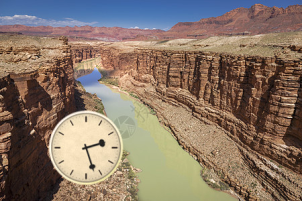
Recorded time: 2.27
